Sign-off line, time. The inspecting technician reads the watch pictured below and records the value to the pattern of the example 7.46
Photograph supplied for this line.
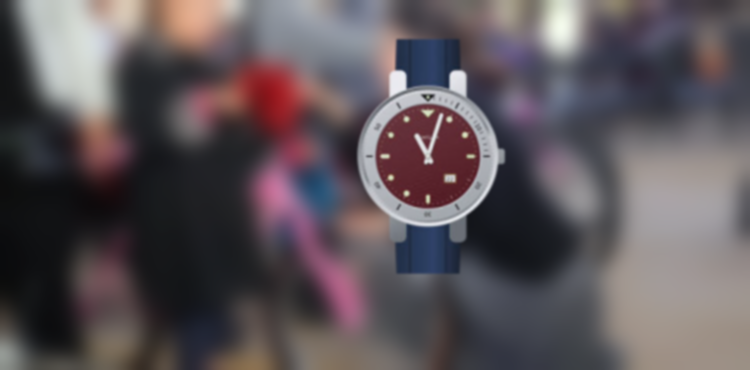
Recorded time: 11.03
